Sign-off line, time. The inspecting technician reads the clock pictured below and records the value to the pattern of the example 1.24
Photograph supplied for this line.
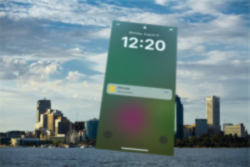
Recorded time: 12.20
